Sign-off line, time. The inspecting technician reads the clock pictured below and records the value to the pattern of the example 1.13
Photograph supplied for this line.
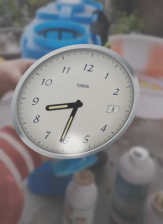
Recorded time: 8.31
